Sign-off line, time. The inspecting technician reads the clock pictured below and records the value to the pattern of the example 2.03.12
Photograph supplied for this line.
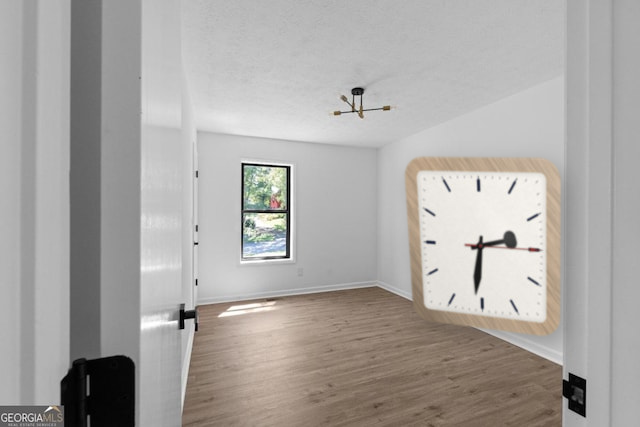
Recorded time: 2.31.15
